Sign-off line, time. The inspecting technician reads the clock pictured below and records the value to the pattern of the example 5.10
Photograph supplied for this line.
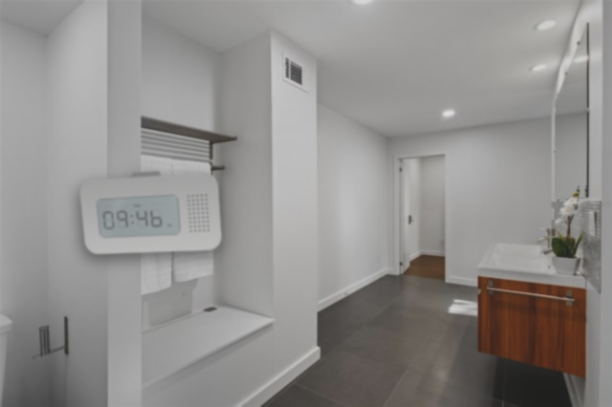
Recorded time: 9.46
